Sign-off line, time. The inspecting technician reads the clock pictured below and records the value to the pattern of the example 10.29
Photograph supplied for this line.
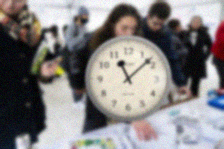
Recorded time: 11.08
